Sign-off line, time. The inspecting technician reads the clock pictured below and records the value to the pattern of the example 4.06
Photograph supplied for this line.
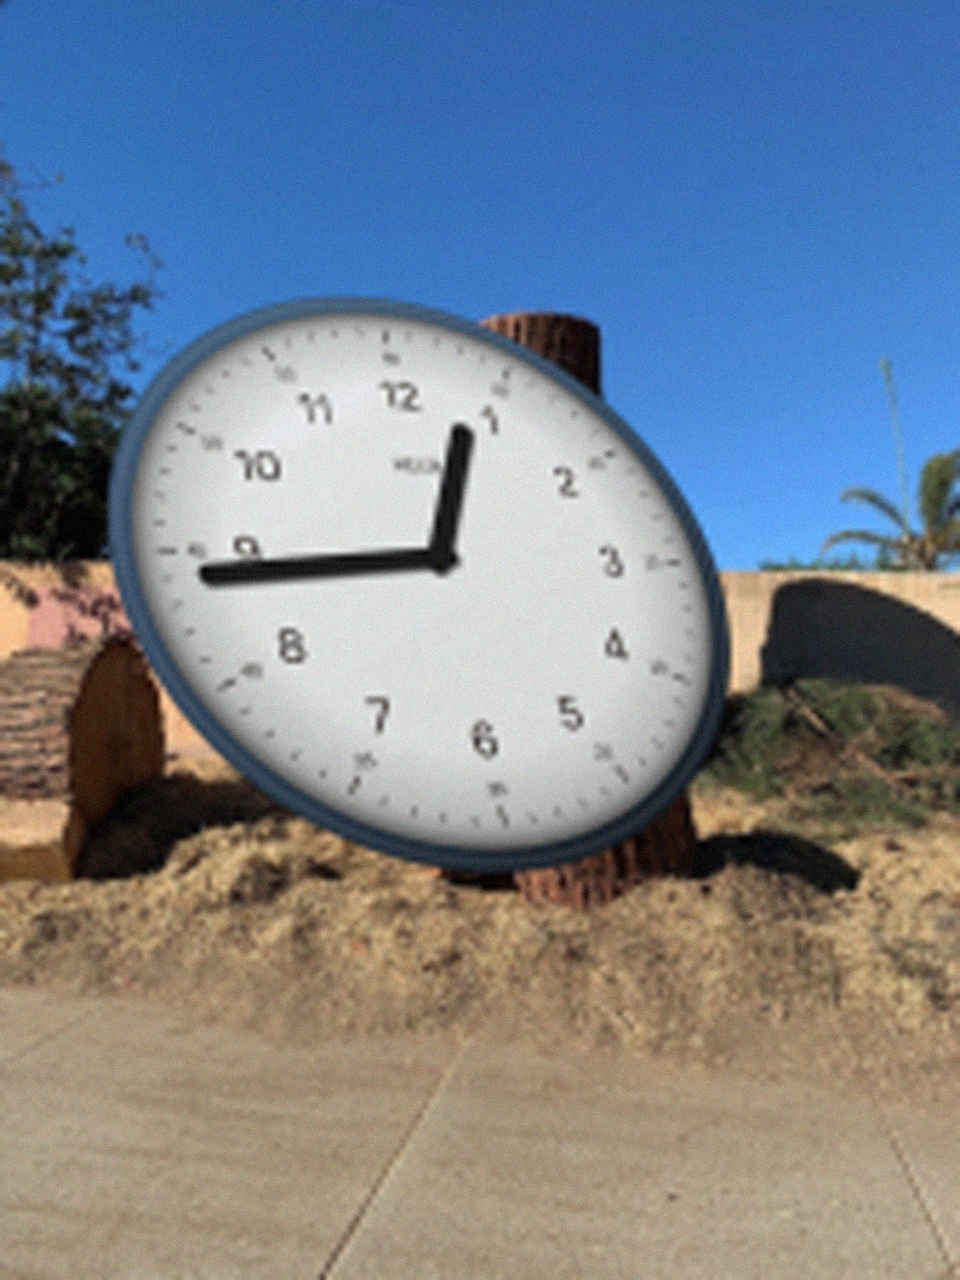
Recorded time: 12.44
